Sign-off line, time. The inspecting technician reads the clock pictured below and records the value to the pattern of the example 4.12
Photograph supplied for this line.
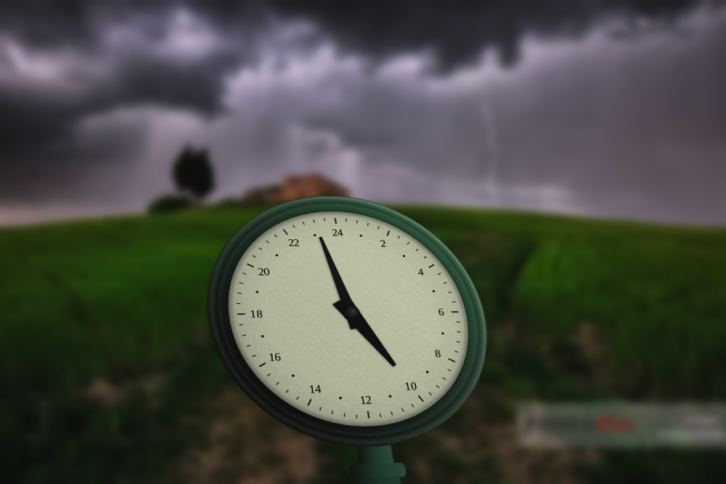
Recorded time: 9.58
